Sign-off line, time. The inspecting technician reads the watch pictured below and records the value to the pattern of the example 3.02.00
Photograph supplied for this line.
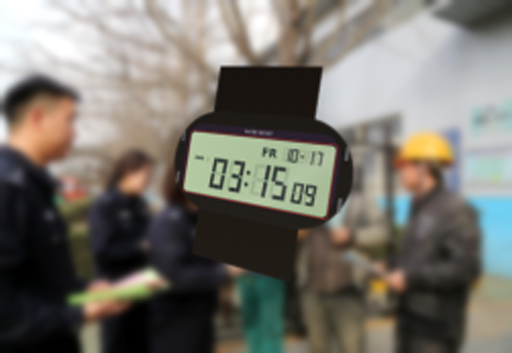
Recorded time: 3.15.09
